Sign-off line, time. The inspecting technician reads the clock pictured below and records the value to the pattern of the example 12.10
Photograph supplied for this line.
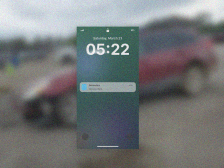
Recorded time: 5.22
